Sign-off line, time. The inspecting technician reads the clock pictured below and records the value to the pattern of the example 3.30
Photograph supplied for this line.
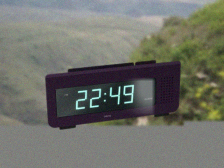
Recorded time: 22.49
